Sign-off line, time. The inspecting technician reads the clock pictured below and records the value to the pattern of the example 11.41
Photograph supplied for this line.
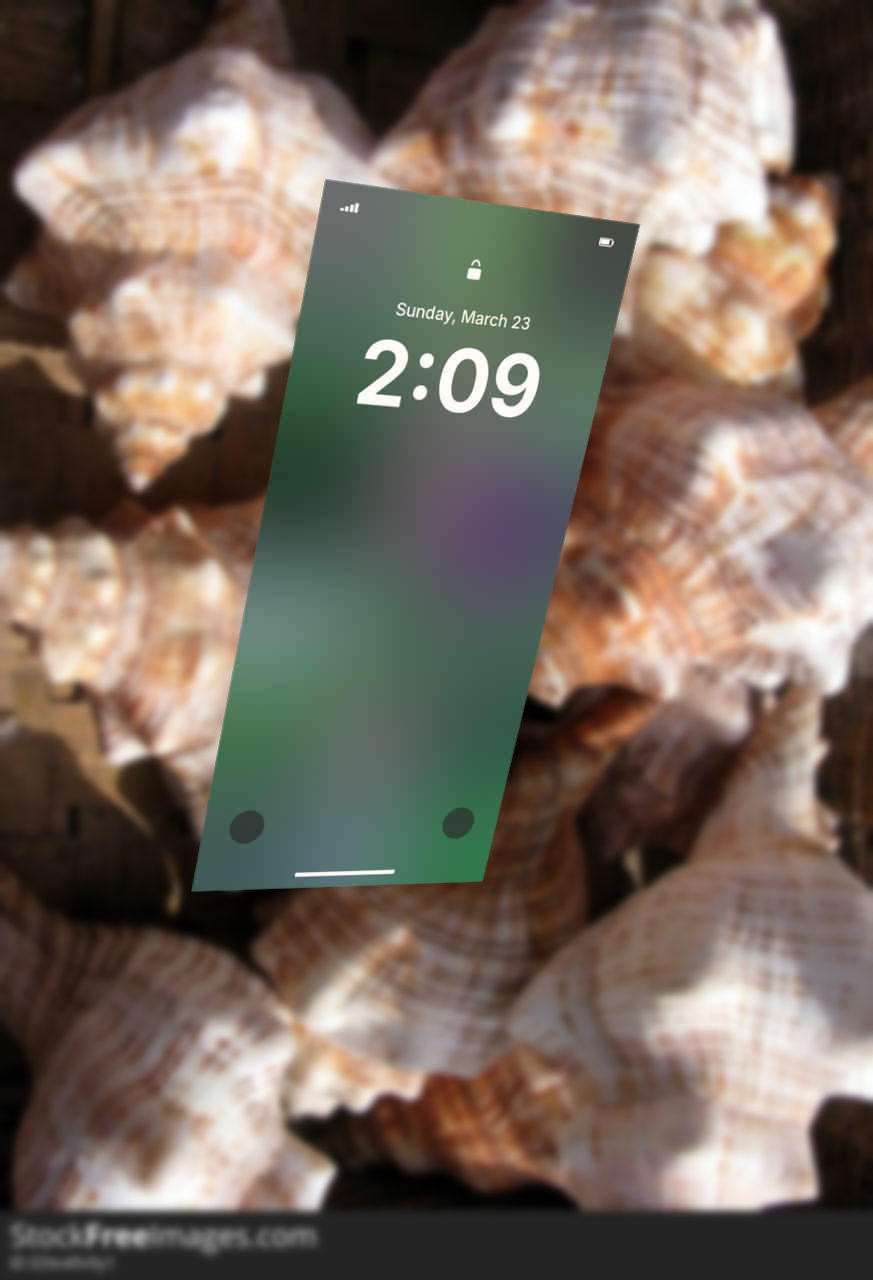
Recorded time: 2.09
